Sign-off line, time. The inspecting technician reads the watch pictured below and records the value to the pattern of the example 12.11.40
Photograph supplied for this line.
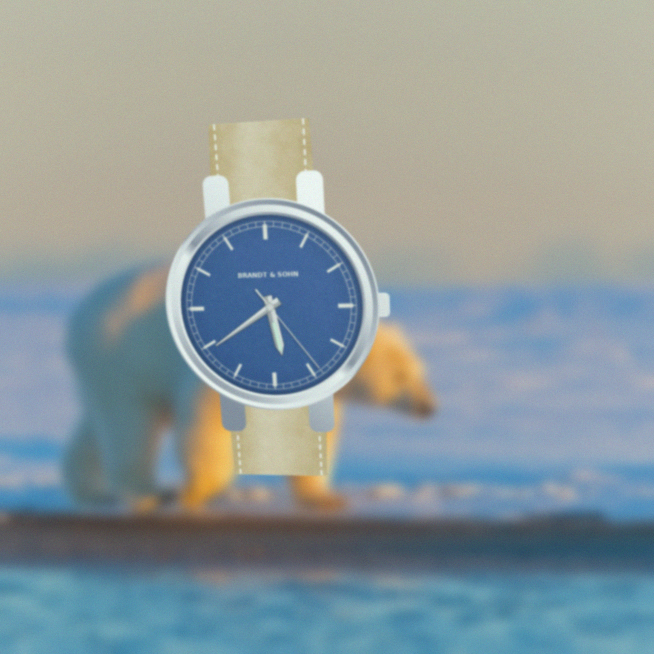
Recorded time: 5.39.24
